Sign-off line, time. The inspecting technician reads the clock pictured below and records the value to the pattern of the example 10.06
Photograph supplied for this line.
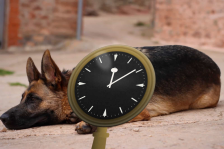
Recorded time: 12.09
